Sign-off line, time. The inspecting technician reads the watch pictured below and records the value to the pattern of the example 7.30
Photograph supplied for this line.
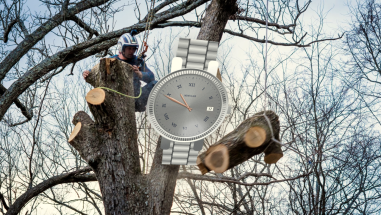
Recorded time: 10.49
